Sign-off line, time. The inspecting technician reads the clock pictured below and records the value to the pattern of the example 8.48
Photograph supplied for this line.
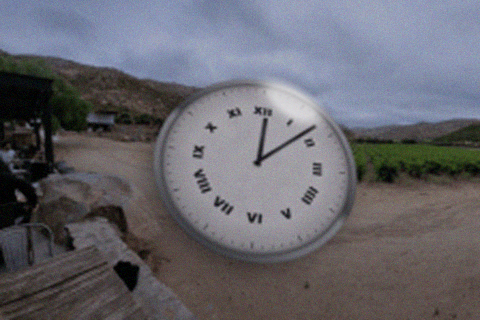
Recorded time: 12.08
